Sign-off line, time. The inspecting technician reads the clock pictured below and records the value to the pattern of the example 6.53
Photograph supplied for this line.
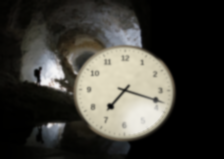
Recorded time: 7.18
